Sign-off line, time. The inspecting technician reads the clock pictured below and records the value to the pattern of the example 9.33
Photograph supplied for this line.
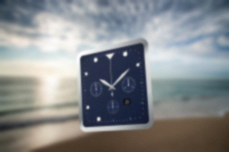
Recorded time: 10.09
